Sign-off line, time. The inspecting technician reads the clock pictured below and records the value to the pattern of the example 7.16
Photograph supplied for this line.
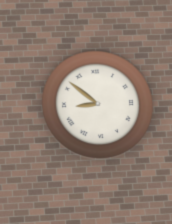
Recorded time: 8.52
